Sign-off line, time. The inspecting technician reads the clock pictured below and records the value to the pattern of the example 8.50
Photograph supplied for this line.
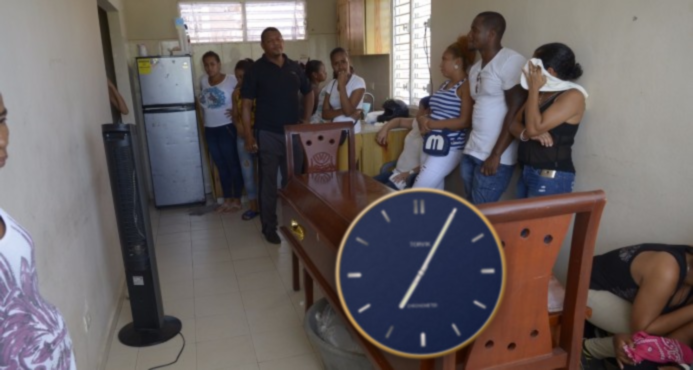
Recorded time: 7.05
